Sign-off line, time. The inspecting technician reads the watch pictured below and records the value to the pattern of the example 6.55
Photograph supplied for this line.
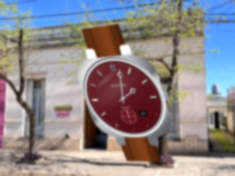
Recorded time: 2.02
